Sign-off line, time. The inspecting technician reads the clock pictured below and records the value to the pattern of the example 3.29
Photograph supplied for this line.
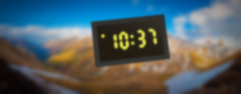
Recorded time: 10.37
